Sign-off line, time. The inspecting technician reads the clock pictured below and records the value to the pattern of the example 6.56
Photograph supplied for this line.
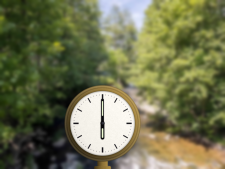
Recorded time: 6.00
